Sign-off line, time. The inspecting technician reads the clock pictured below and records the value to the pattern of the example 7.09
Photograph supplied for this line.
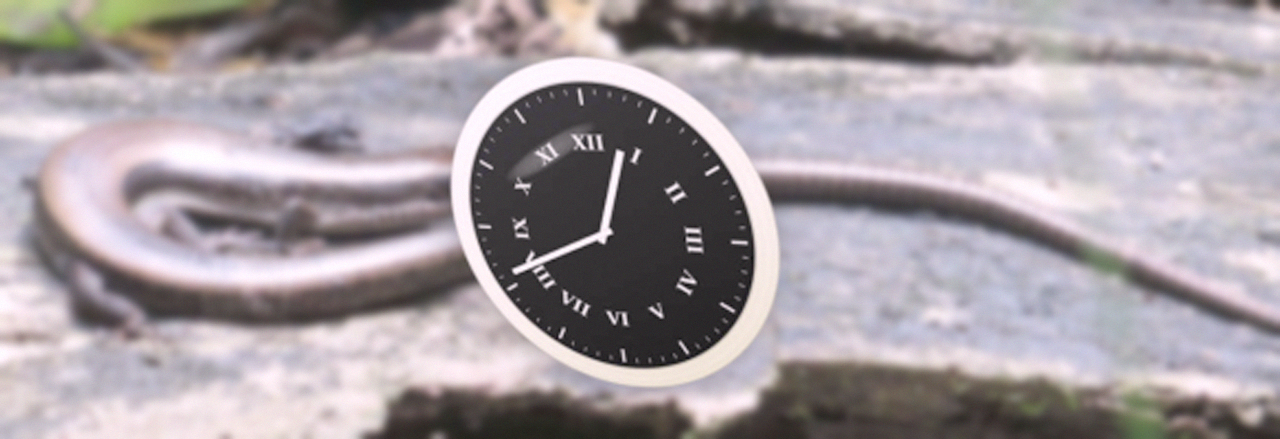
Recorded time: 12.41
